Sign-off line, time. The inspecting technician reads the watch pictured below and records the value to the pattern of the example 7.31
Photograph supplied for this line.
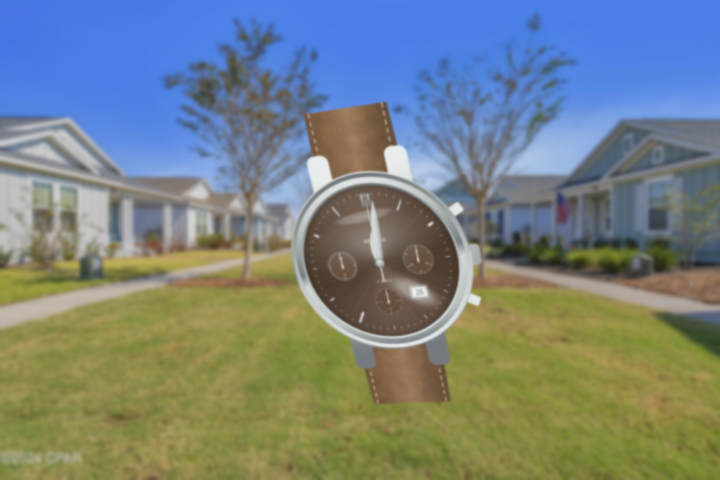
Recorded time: 12.01
